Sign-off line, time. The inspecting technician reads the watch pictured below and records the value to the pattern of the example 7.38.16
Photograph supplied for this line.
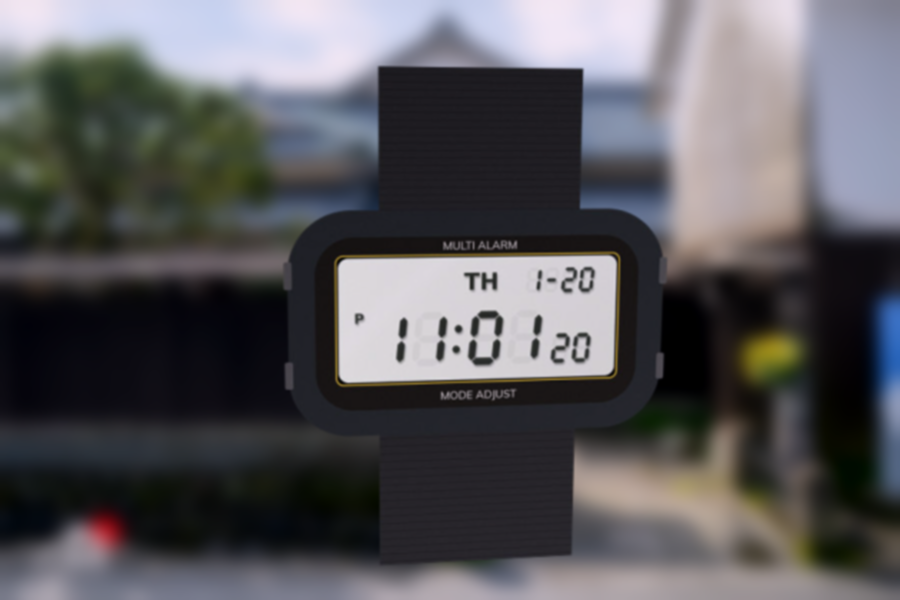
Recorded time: 11.01.20
